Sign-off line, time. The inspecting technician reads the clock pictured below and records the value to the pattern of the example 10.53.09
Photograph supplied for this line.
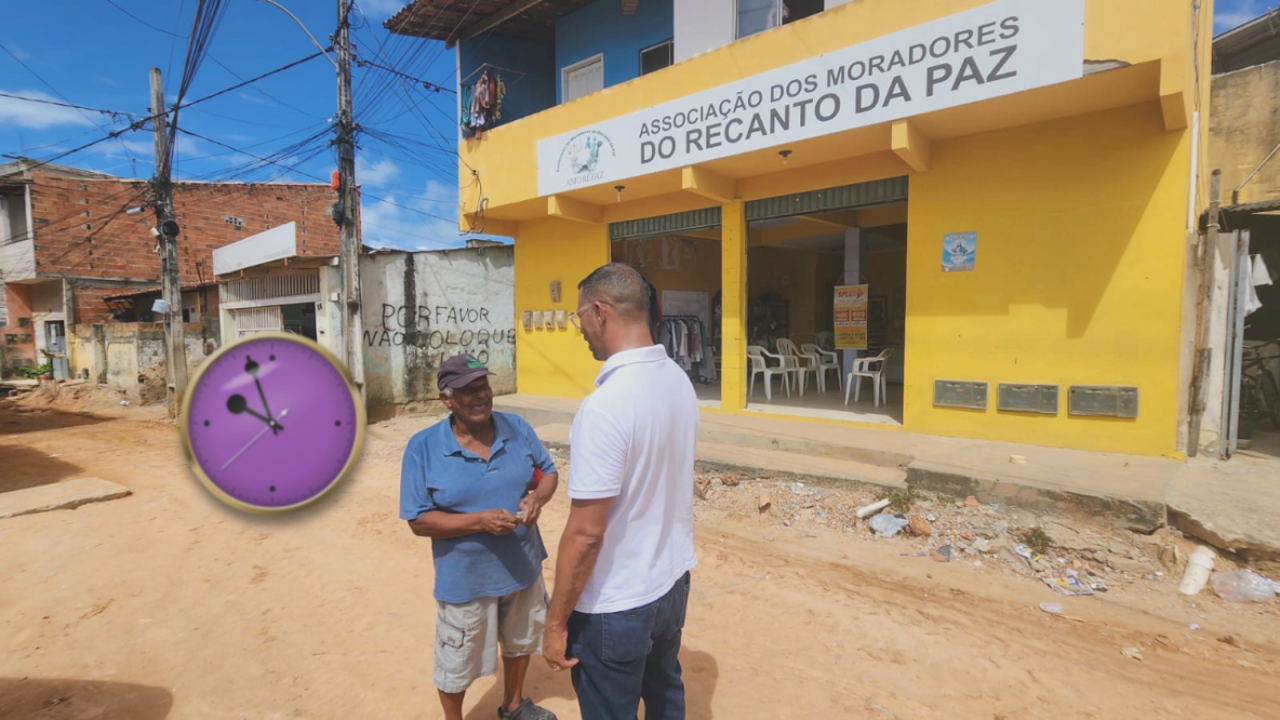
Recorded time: 9.56.38
